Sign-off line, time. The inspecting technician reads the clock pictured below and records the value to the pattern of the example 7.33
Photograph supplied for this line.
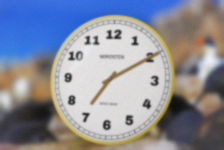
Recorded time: 7.10
